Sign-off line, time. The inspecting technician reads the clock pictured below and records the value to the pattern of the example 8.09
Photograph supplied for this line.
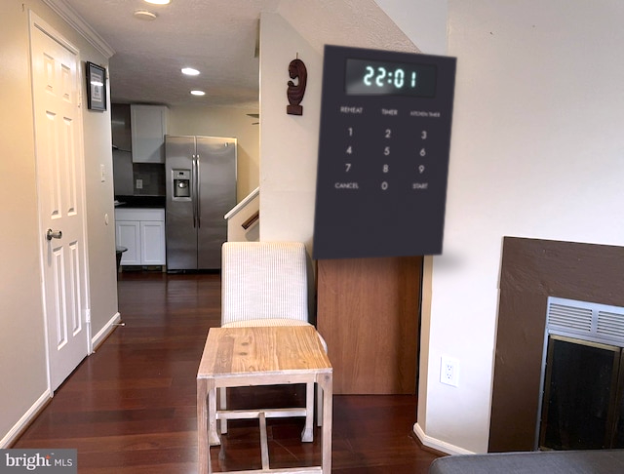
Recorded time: 22.01
